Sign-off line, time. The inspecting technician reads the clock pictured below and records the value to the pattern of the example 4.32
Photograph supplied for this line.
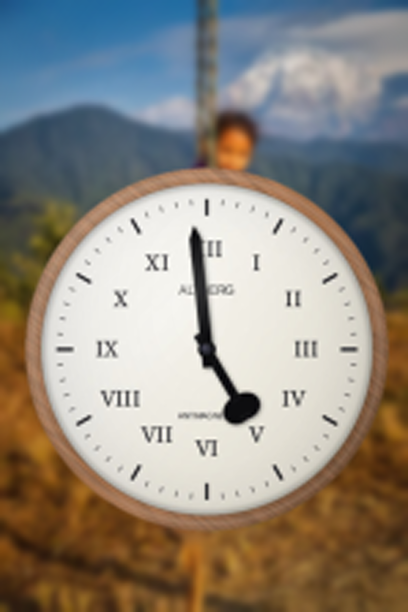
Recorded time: 4.59
